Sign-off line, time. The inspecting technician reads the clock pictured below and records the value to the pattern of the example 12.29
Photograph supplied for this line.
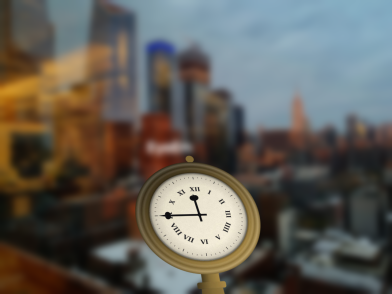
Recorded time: 11.45
